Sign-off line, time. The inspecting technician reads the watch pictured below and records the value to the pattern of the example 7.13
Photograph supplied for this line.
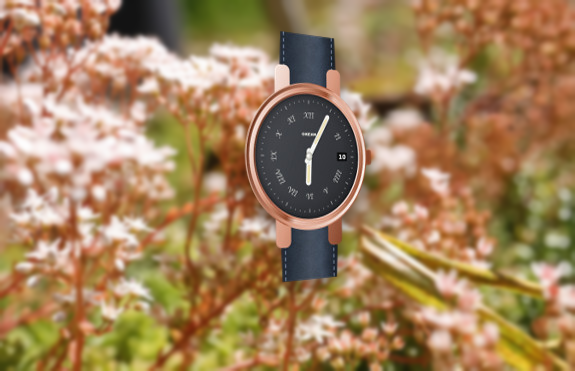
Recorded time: 6.05
